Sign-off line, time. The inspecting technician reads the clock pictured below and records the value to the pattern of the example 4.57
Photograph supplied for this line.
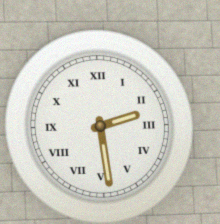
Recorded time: 2.29
